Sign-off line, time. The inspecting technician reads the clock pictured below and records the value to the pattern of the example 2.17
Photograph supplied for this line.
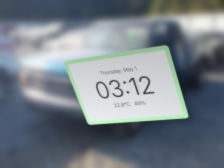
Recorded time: 3.12
